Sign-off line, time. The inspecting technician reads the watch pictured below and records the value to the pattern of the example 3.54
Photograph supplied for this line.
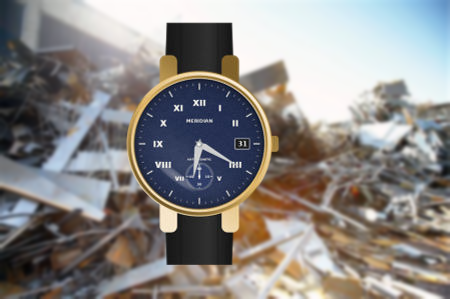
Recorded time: 6.20
